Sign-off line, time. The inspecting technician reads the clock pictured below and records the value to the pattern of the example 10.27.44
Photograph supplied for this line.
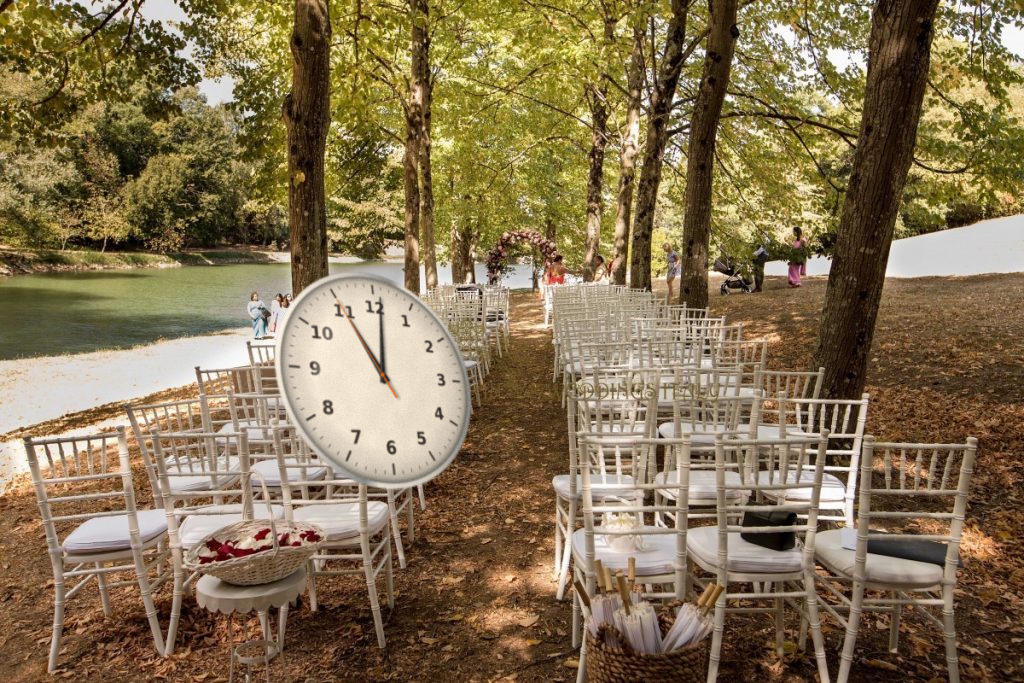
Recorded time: 11.00.55
